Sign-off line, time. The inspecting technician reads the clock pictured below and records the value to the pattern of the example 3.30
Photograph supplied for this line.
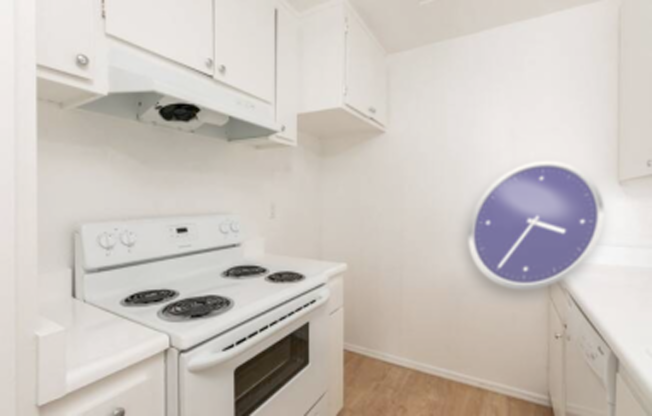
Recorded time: 3.35
